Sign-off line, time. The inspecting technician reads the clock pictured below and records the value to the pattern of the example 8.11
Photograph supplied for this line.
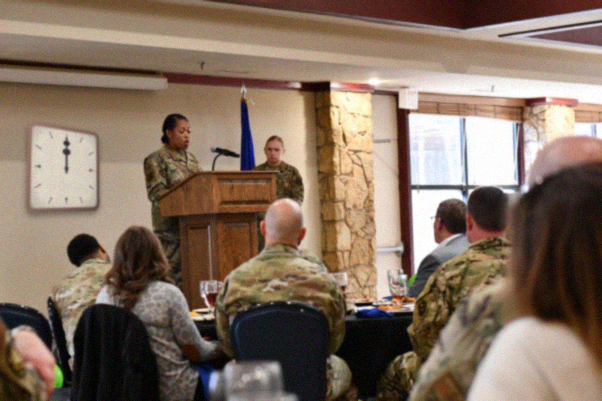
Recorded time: 12.00
